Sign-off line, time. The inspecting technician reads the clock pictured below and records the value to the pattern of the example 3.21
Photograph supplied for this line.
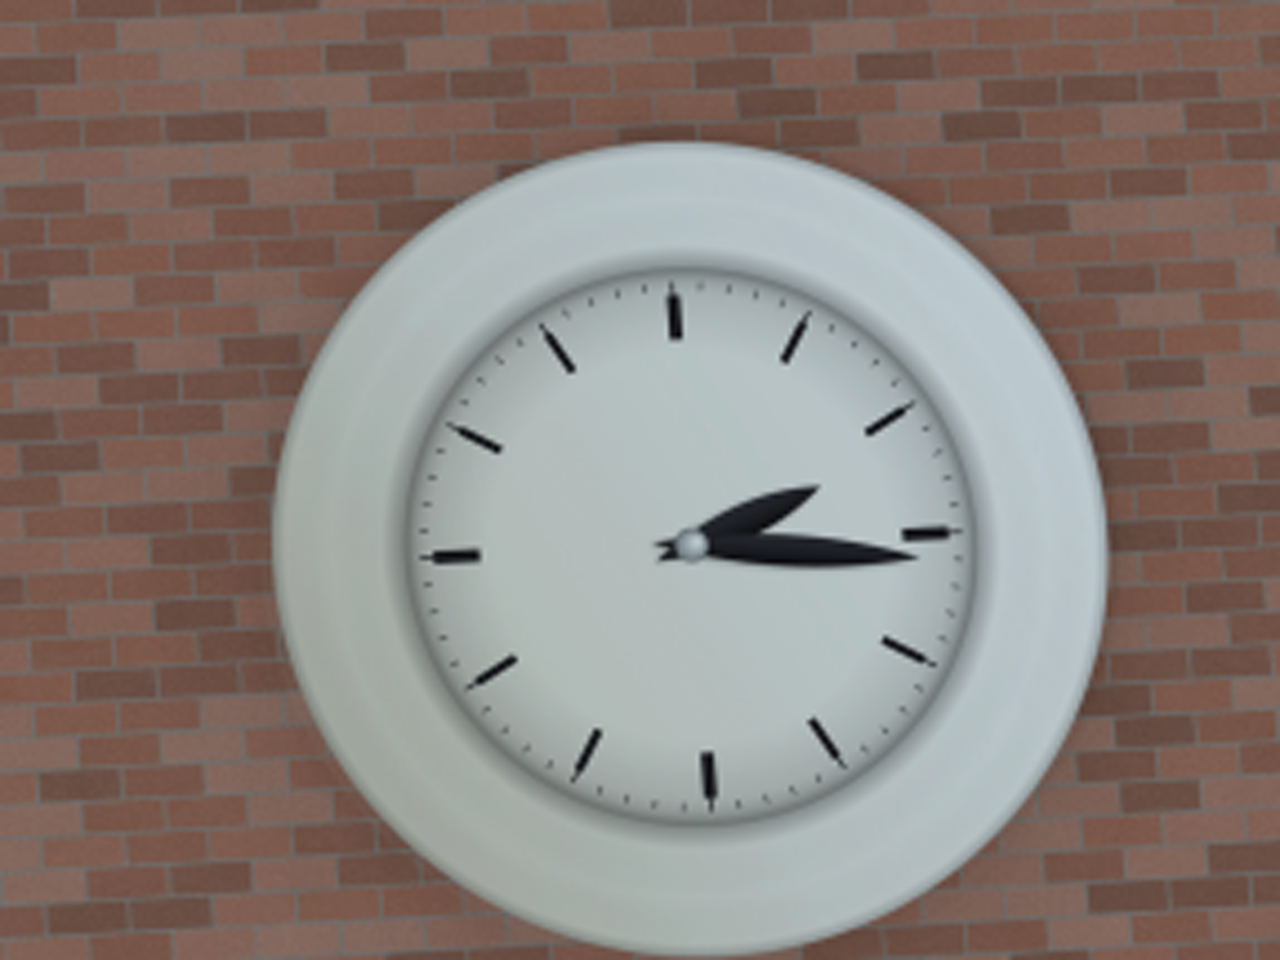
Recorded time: 2.16
